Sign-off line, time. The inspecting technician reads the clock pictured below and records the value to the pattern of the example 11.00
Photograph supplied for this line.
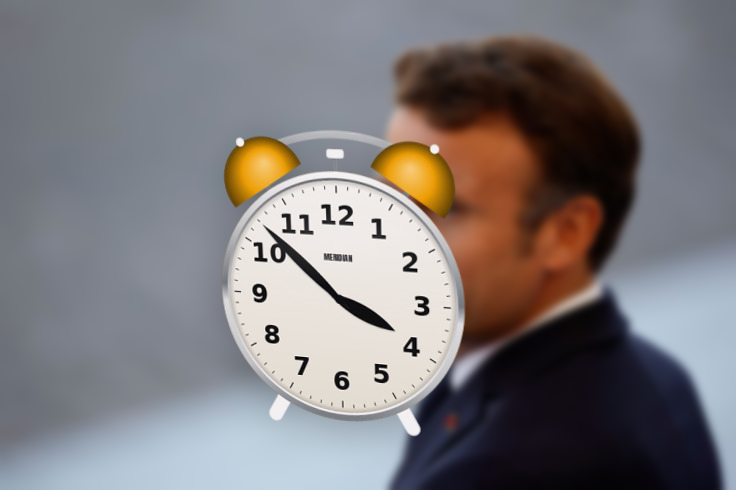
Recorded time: 3.52
